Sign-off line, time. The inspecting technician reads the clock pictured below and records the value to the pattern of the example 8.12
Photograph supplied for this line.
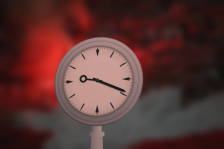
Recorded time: 9.19
